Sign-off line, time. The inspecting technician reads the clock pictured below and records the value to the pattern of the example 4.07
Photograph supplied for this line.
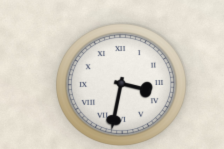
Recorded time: 3.32
